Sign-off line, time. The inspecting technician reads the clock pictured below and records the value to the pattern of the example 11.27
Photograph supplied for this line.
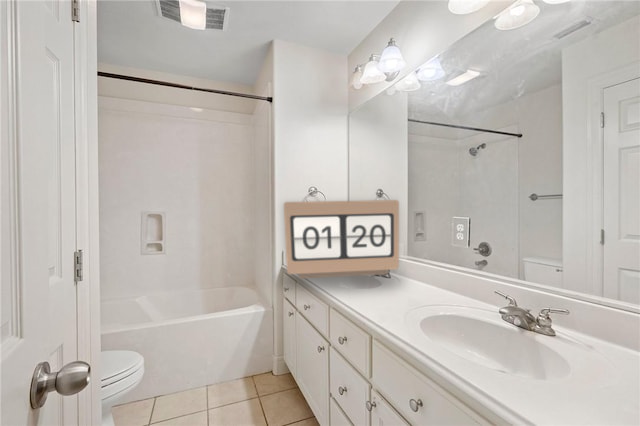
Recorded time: 1.20
